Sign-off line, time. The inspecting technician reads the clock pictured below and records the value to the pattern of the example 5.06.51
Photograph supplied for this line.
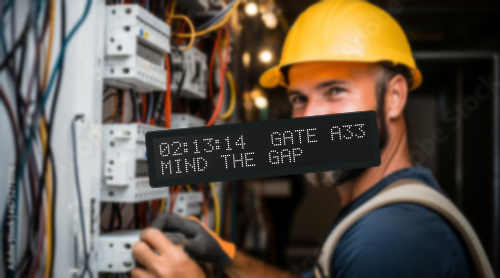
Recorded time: 2.13.14
